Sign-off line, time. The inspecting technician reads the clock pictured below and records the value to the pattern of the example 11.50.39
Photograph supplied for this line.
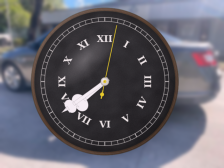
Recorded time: 7.39.02
